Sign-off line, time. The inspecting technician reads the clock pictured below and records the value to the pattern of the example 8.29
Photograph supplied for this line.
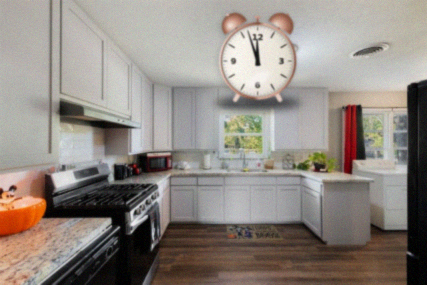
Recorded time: 11.57
